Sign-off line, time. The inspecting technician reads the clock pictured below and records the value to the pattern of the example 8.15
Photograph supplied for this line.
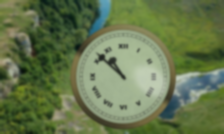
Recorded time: 10.52
